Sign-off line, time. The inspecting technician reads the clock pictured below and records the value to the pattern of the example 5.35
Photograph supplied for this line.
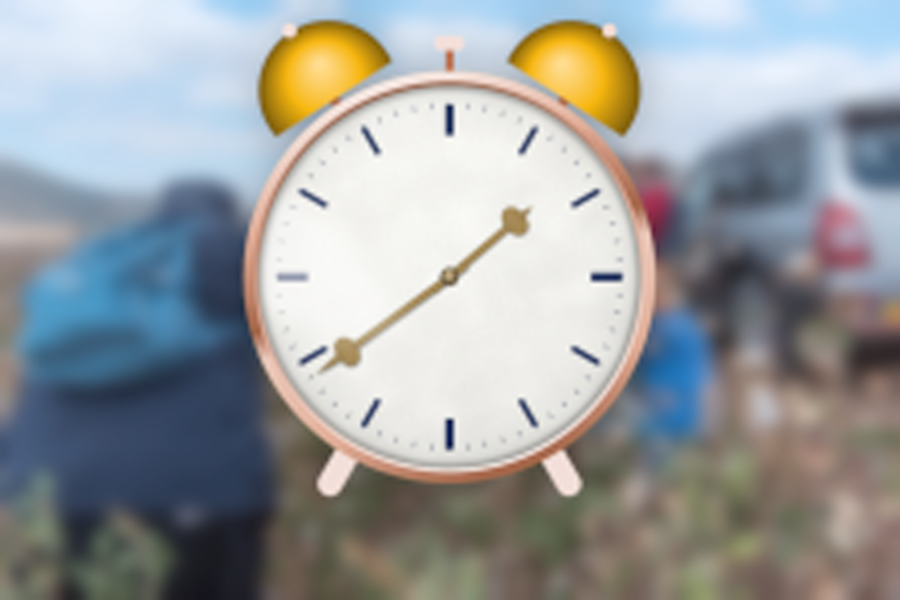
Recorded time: 1.39
